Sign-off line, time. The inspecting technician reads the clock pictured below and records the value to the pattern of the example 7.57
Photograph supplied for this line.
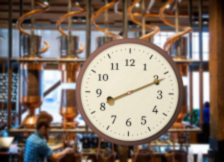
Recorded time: 8.11
